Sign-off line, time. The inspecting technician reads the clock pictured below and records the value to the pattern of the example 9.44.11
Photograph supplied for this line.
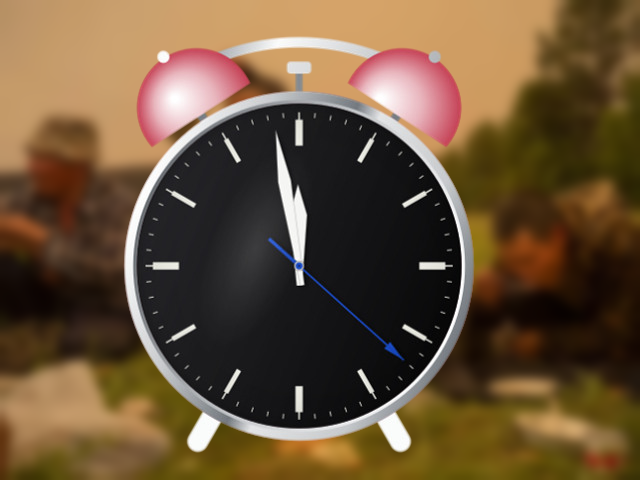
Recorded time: 11.58.22
